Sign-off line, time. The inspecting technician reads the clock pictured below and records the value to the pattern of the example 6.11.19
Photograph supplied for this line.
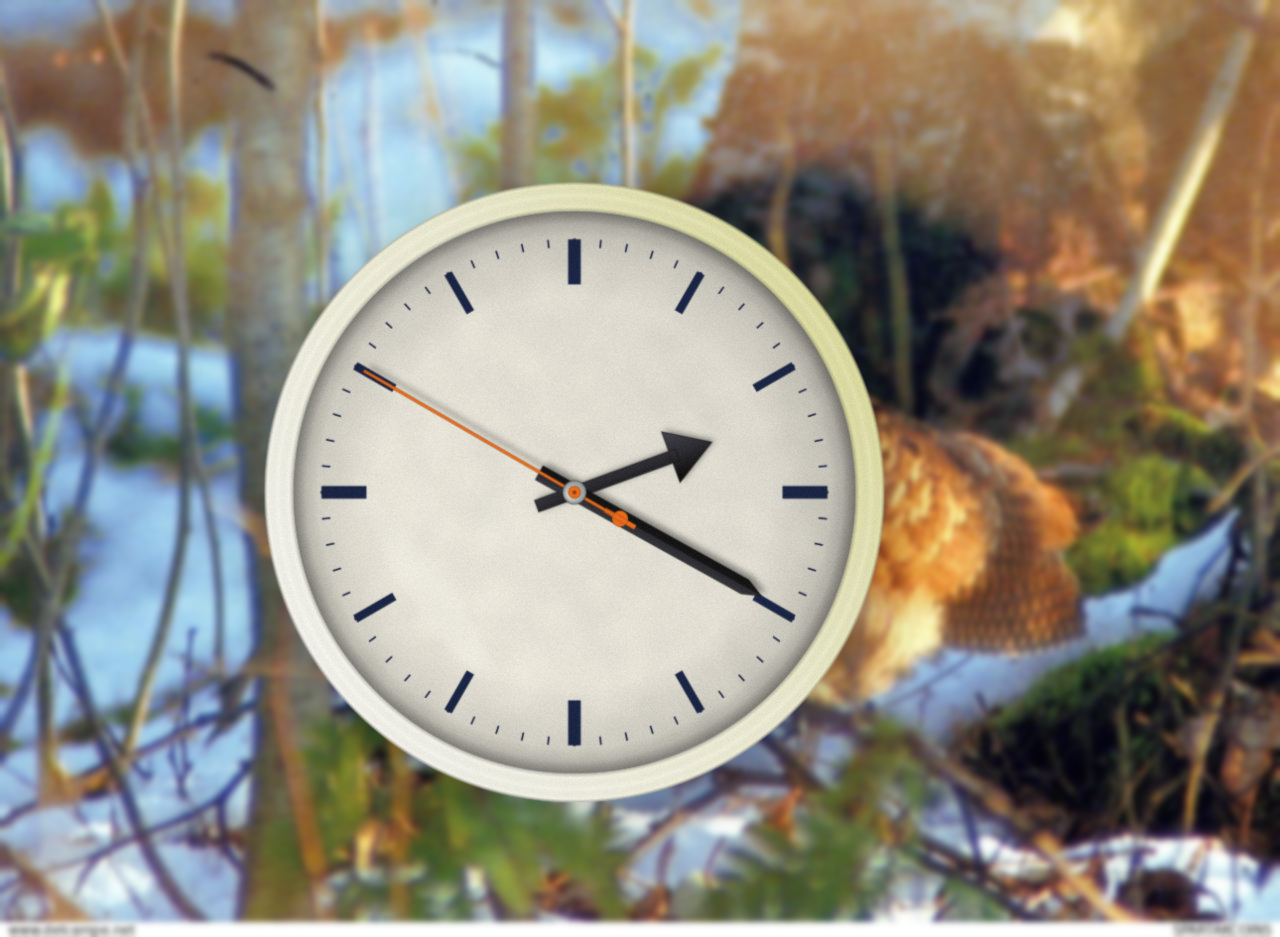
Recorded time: 2.19.50
